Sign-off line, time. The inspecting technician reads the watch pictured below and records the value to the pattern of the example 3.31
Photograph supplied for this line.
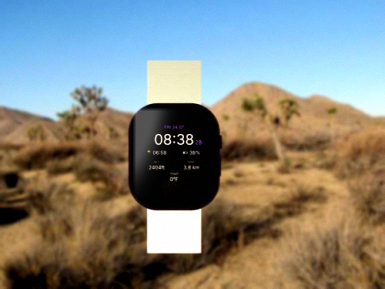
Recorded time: 8.38
